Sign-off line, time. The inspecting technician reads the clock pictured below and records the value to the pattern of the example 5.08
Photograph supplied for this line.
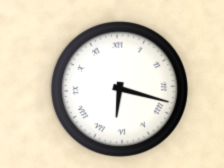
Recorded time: 6.18
